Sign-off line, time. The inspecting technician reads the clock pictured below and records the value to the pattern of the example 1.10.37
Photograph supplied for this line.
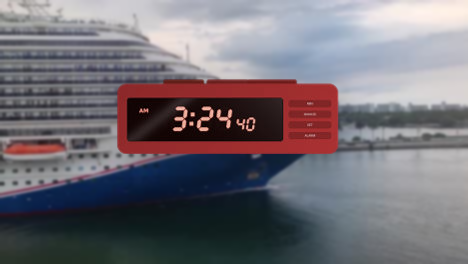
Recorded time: 3.24.40
